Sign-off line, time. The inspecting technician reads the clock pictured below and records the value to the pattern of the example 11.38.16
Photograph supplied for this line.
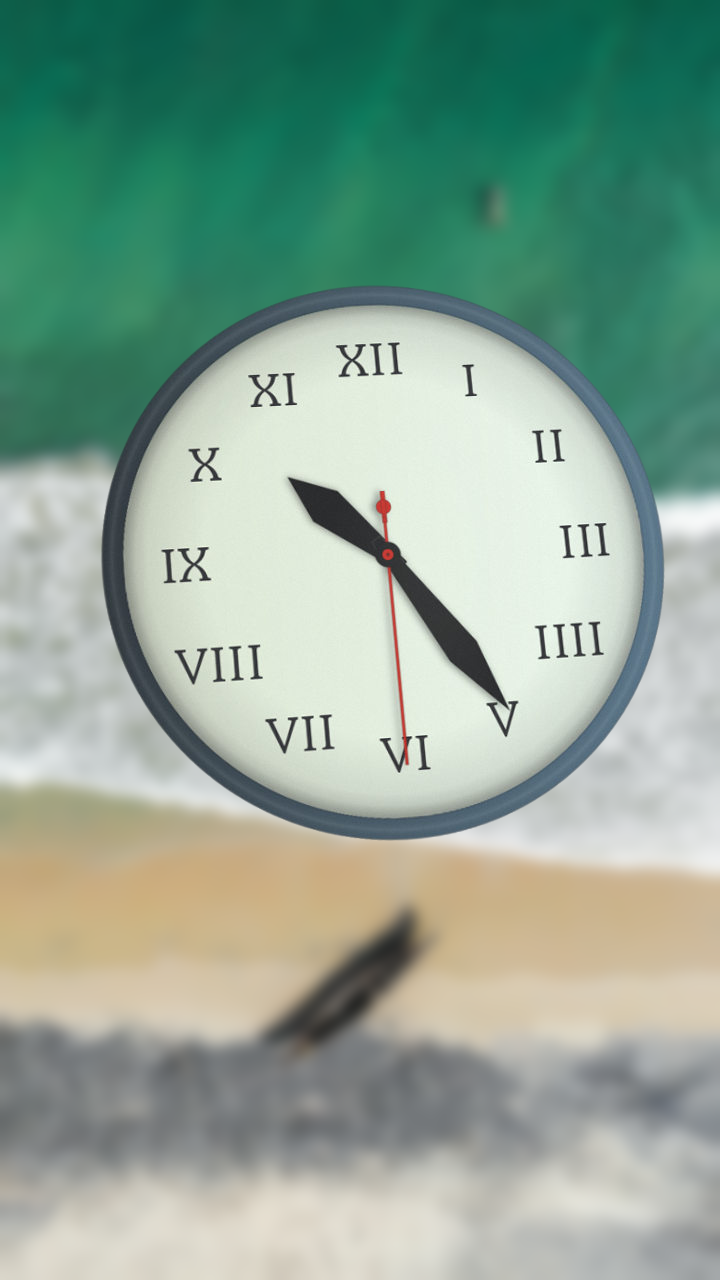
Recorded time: 10.24.30
